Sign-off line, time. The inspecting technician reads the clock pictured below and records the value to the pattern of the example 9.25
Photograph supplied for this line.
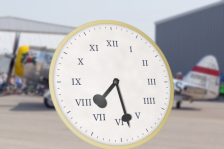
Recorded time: 7.28
